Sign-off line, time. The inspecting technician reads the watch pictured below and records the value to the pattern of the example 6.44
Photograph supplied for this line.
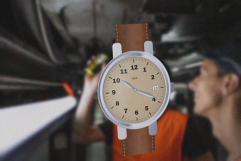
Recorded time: 10.19
